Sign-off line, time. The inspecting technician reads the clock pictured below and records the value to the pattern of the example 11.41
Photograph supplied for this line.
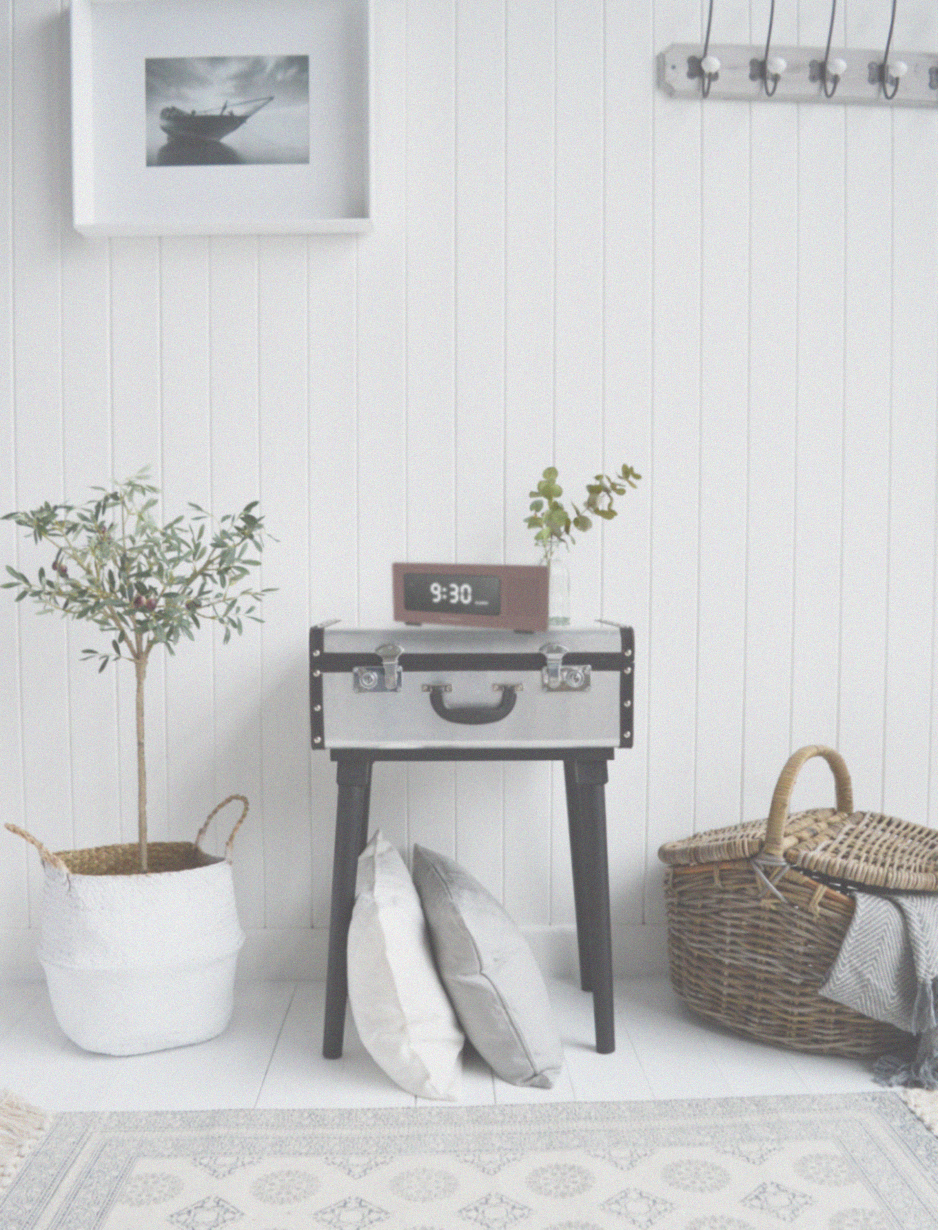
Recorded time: 9.30
